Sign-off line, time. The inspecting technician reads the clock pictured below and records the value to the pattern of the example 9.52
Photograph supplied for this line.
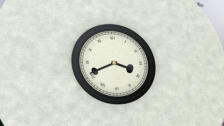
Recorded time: 3.41
